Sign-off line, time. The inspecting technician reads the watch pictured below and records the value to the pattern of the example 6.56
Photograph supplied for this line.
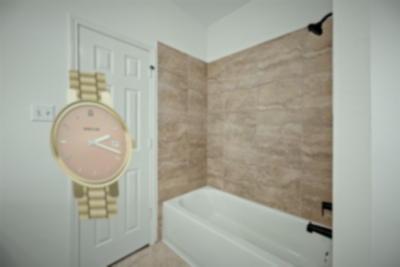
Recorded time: 2.18
